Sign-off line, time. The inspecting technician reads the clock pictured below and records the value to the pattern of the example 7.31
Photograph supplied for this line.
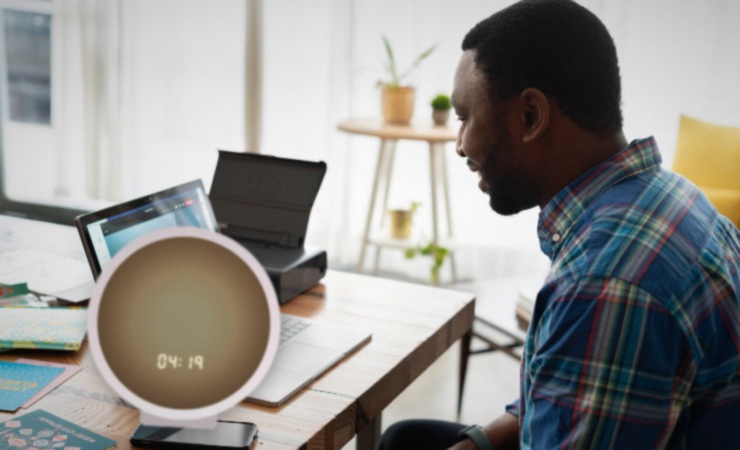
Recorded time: 4.19
